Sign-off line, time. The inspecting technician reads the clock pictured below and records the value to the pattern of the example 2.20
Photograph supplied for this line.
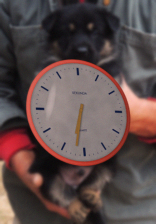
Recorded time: 6.32
